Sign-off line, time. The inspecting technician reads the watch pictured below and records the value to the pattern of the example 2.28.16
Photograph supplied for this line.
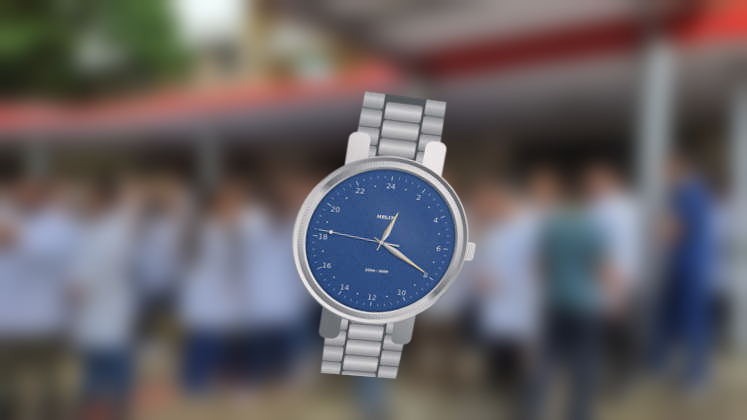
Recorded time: 1.19.46
